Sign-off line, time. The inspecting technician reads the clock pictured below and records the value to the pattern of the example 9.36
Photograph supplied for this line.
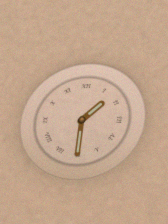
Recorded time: 1.30
